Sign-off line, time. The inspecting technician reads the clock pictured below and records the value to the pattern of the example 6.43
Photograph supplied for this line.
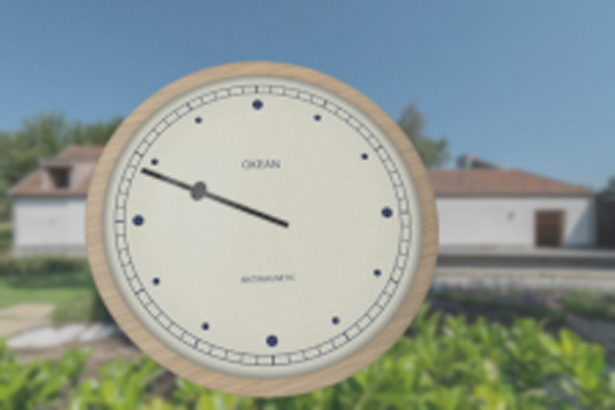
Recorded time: 9.49
